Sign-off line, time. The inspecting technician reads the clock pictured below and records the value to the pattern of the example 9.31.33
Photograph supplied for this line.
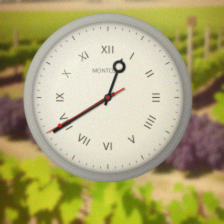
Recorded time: 12.39.40
